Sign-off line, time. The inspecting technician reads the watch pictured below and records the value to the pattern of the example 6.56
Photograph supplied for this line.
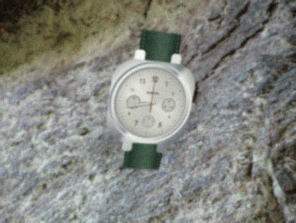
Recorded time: 8.43
